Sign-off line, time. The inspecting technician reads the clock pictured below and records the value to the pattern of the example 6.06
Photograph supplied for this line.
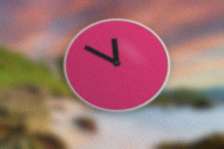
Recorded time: 11.50
